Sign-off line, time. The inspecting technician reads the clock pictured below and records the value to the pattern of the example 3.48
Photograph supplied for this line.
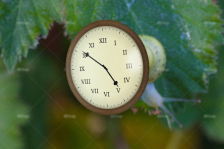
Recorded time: 4.51
